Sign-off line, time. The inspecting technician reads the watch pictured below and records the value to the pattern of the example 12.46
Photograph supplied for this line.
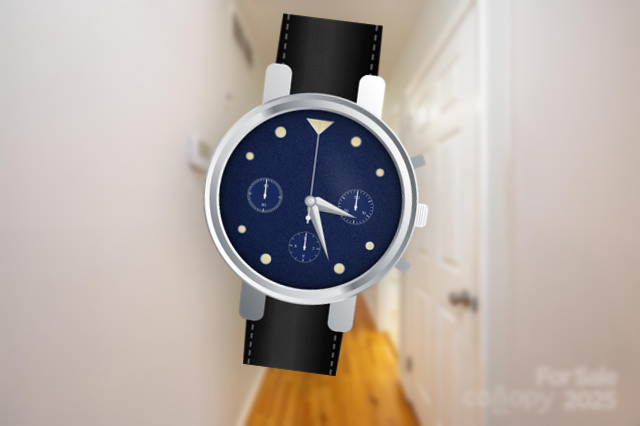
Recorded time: 3.26
